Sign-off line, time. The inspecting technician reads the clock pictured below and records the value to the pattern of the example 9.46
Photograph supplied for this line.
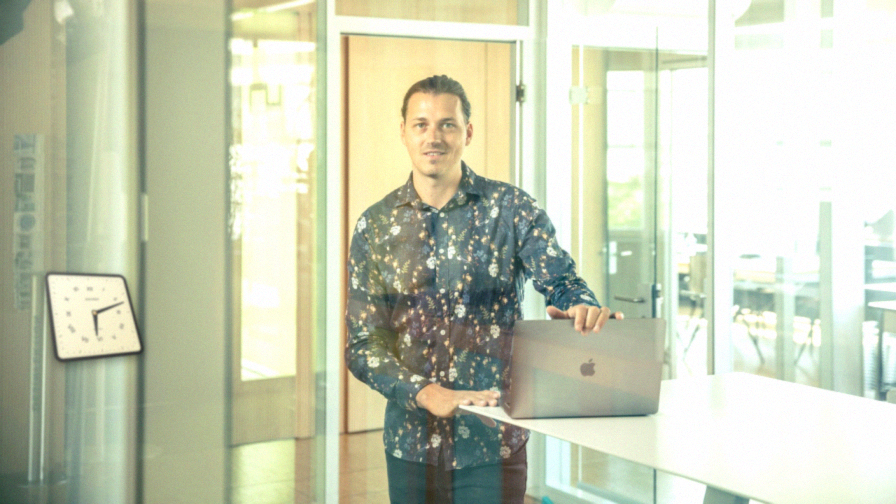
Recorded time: 6.12
